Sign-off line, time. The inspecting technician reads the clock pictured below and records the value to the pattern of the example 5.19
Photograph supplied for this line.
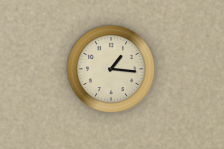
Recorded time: 1.16
